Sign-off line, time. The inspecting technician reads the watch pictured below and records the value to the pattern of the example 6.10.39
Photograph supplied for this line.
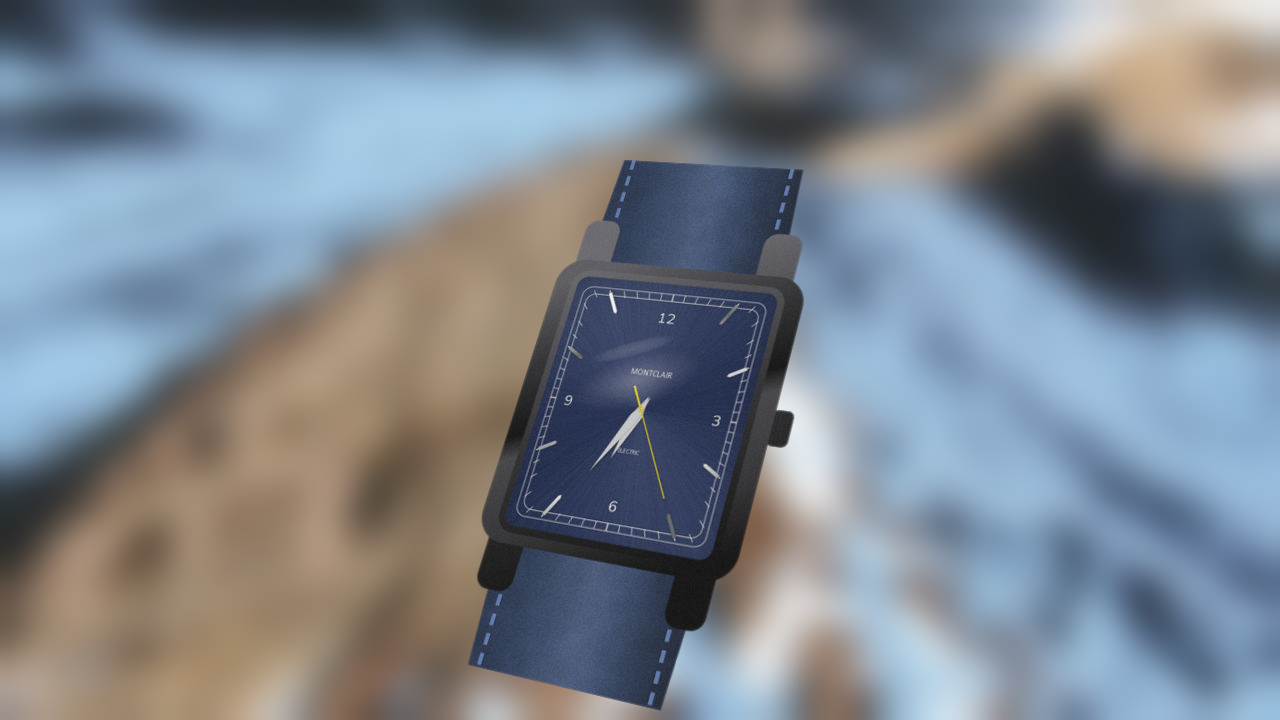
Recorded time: 6.34.25
